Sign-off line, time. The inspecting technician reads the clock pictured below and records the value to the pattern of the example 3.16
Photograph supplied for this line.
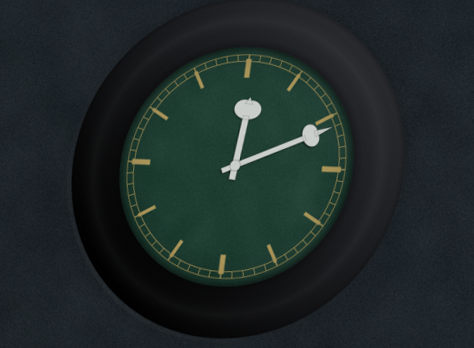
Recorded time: 12.11
